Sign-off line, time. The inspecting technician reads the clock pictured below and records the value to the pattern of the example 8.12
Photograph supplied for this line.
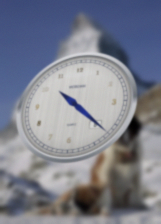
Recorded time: 10.22
